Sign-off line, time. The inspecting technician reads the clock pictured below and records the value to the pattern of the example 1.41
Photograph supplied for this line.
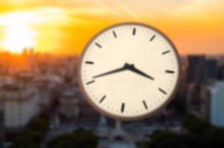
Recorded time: 3.41
